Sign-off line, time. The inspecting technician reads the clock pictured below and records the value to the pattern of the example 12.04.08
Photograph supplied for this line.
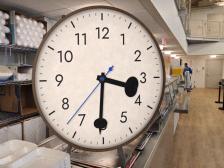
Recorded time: 3.30.37
